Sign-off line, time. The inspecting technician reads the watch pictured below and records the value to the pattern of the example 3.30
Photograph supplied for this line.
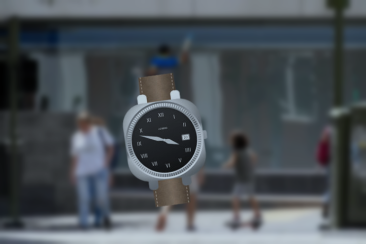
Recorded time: 3.48
